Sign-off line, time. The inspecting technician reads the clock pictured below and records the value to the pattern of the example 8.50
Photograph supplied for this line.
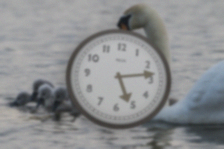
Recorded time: 5.13
